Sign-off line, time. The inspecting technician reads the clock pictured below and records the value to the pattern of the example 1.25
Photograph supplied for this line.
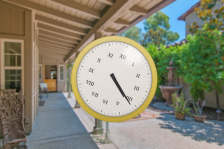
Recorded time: 4.21
